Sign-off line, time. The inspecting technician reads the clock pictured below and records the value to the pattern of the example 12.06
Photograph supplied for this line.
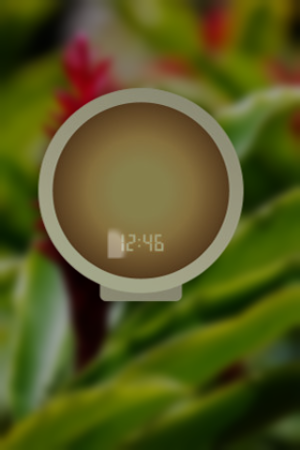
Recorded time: 12.46
